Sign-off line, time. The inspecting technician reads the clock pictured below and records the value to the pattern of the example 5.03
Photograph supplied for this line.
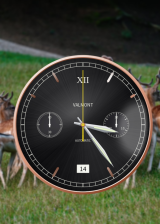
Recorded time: 3.24
